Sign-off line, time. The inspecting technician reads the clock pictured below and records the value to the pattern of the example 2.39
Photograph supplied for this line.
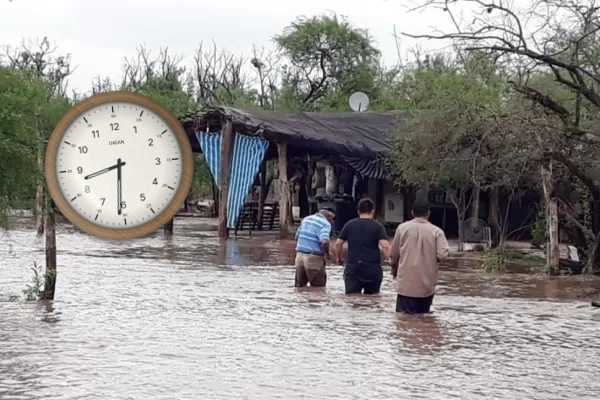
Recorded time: 8.31
